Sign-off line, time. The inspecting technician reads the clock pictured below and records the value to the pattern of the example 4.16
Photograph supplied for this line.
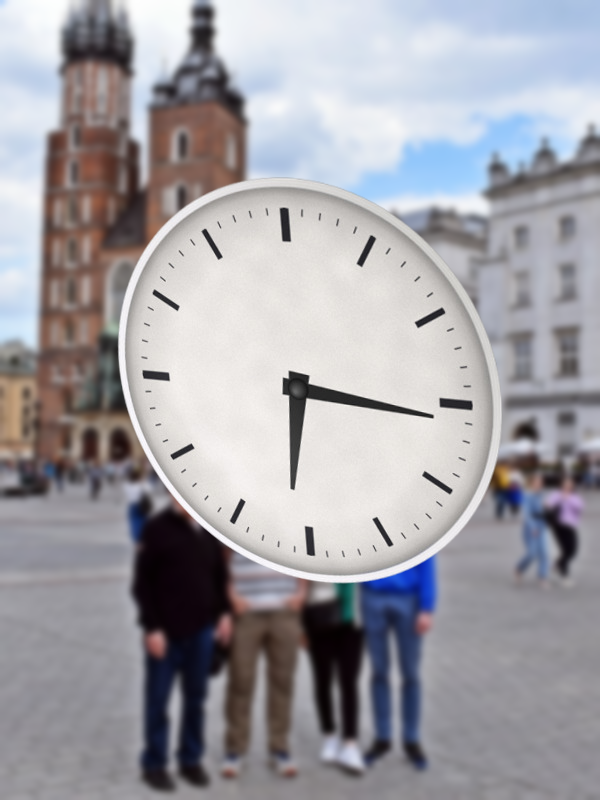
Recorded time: 6.16
